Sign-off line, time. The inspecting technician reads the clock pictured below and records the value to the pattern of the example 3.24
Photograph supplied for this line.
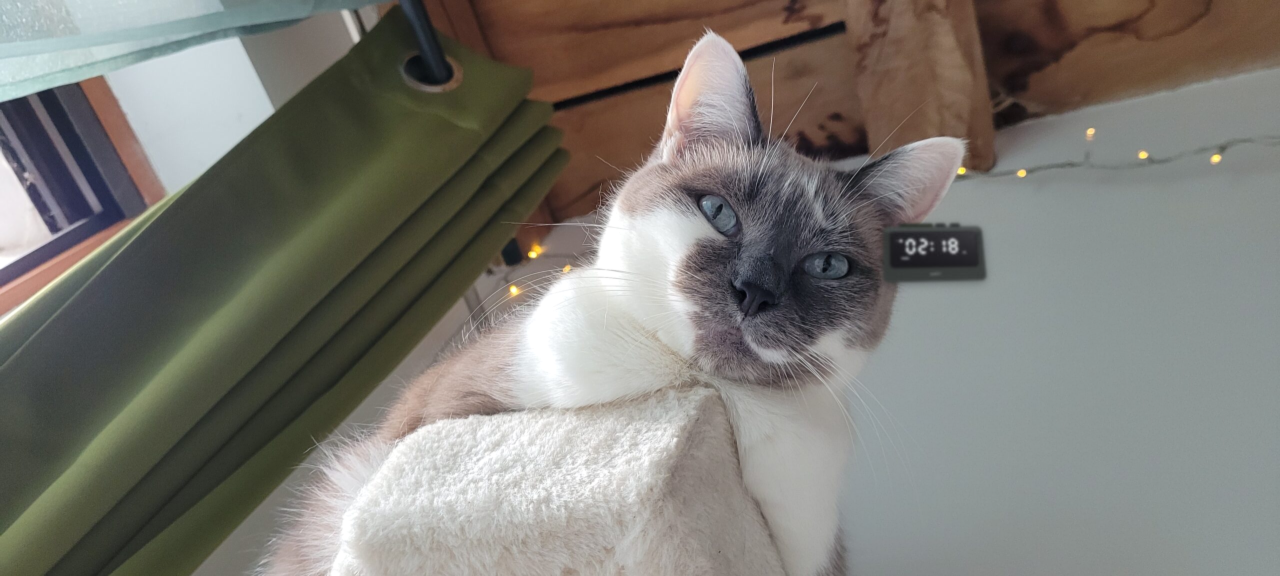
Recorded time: 2.18
